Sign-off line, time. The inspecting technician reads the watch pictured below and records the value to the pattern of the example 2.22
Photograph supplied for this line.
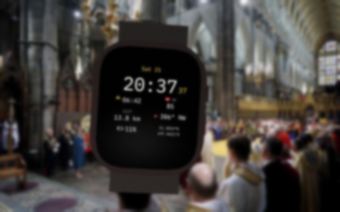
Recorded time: 20.37
